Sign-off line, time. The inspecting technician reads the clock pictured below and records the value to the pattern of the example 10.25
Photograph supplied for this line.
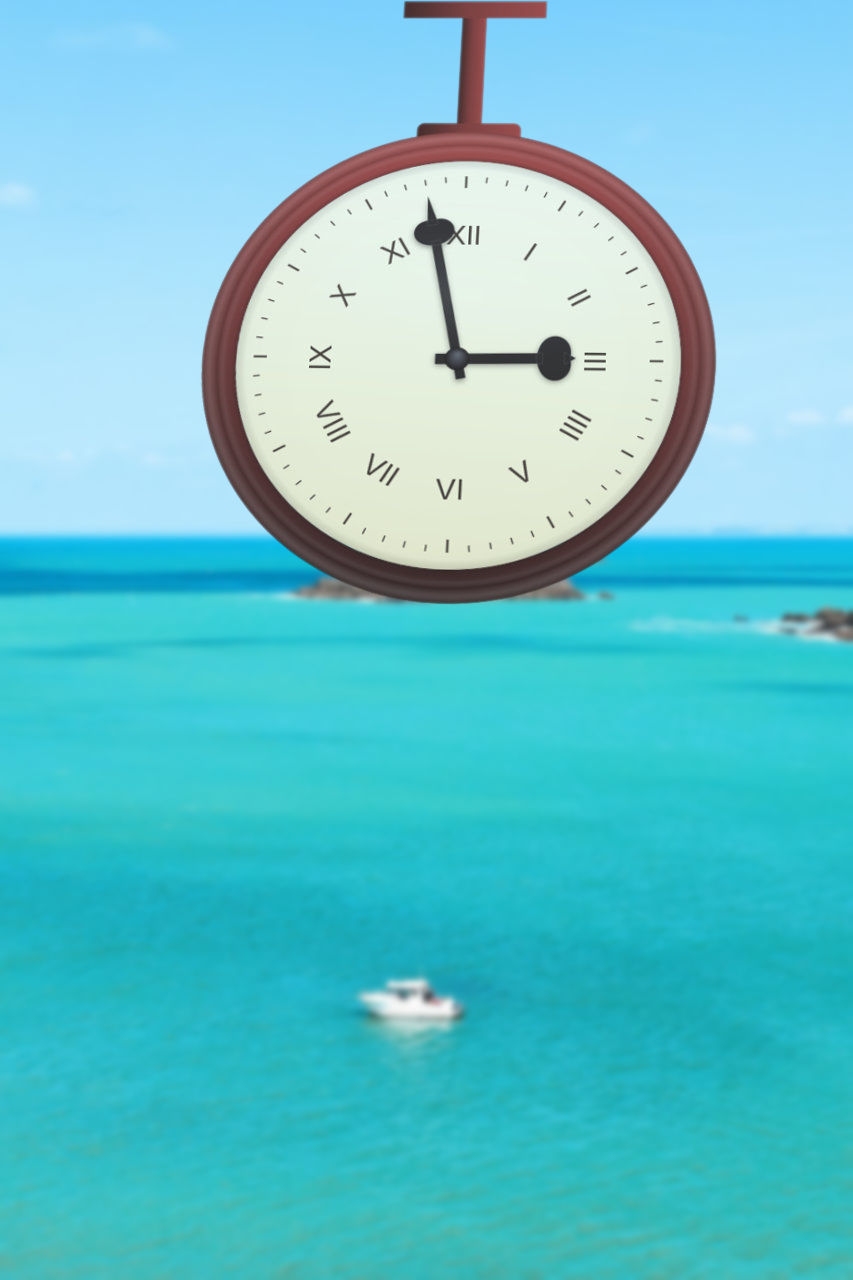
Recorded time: 2.58
